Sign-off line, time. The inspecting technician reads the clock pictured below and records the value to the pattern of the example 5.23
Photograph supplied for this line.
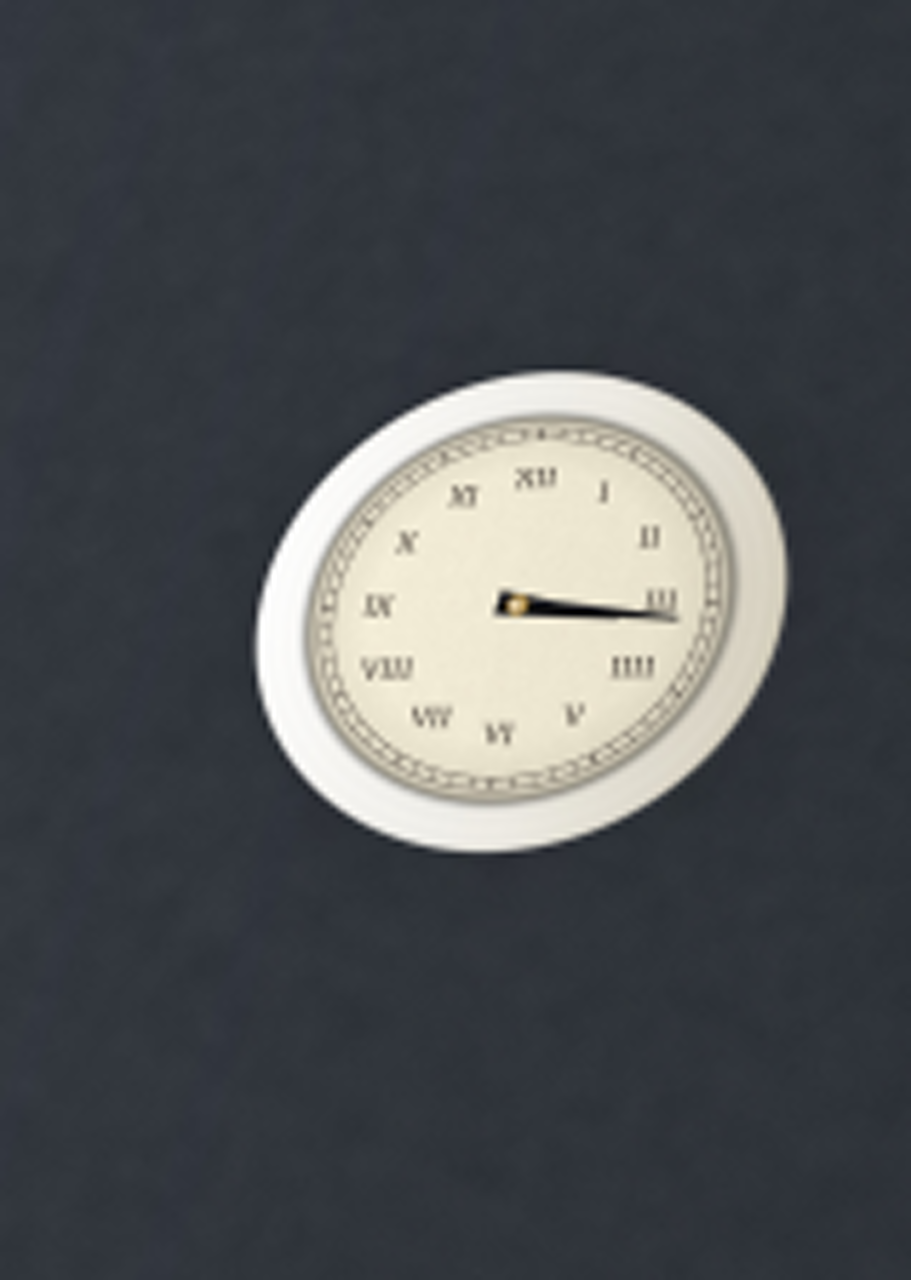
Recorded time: 3.16
